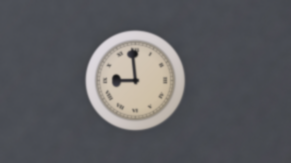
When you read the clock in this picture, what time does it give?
8:59
